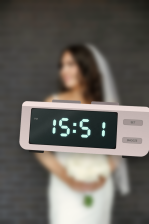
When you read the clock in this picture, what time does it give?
15:51
